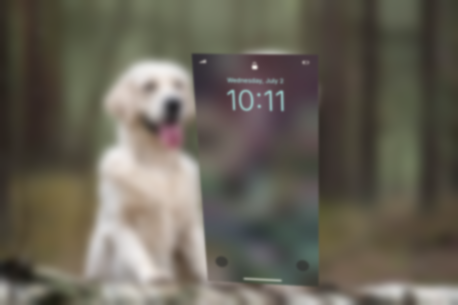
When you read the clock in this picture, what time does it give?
10:11
